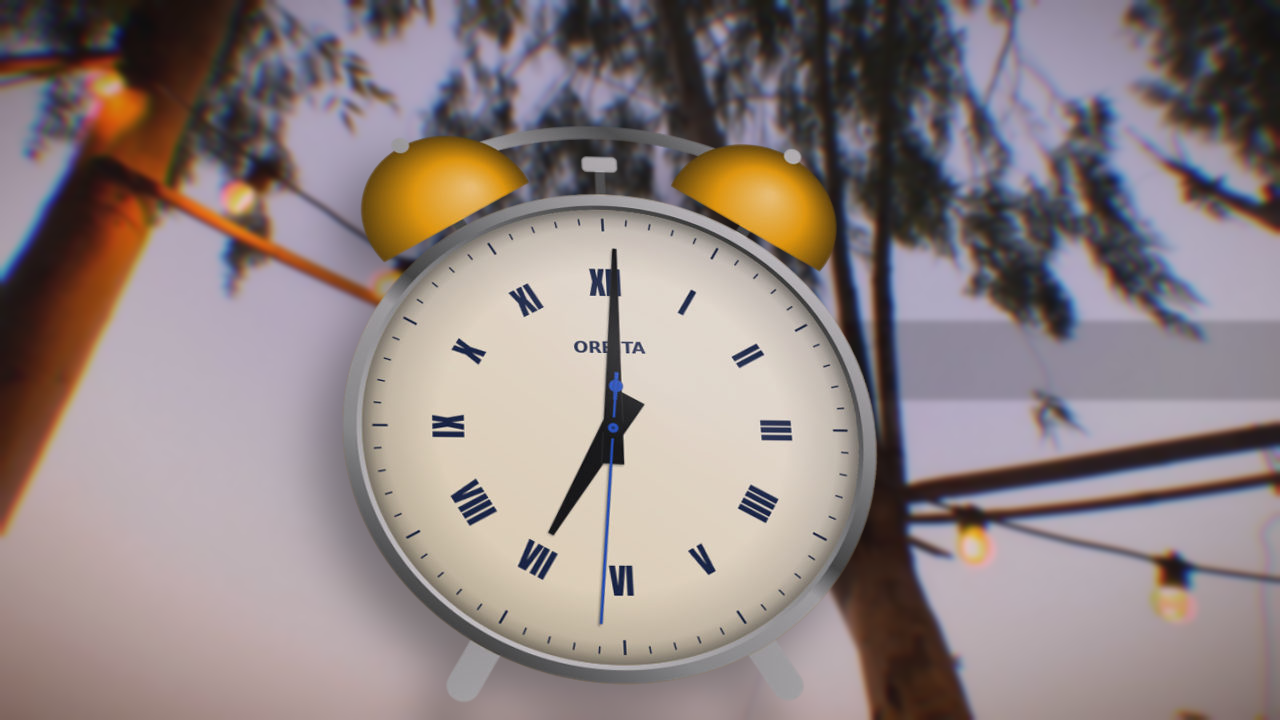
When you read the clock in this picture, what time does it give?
7:00:31
